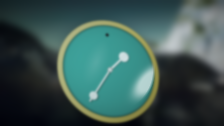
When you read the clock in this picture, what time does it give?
1:36
